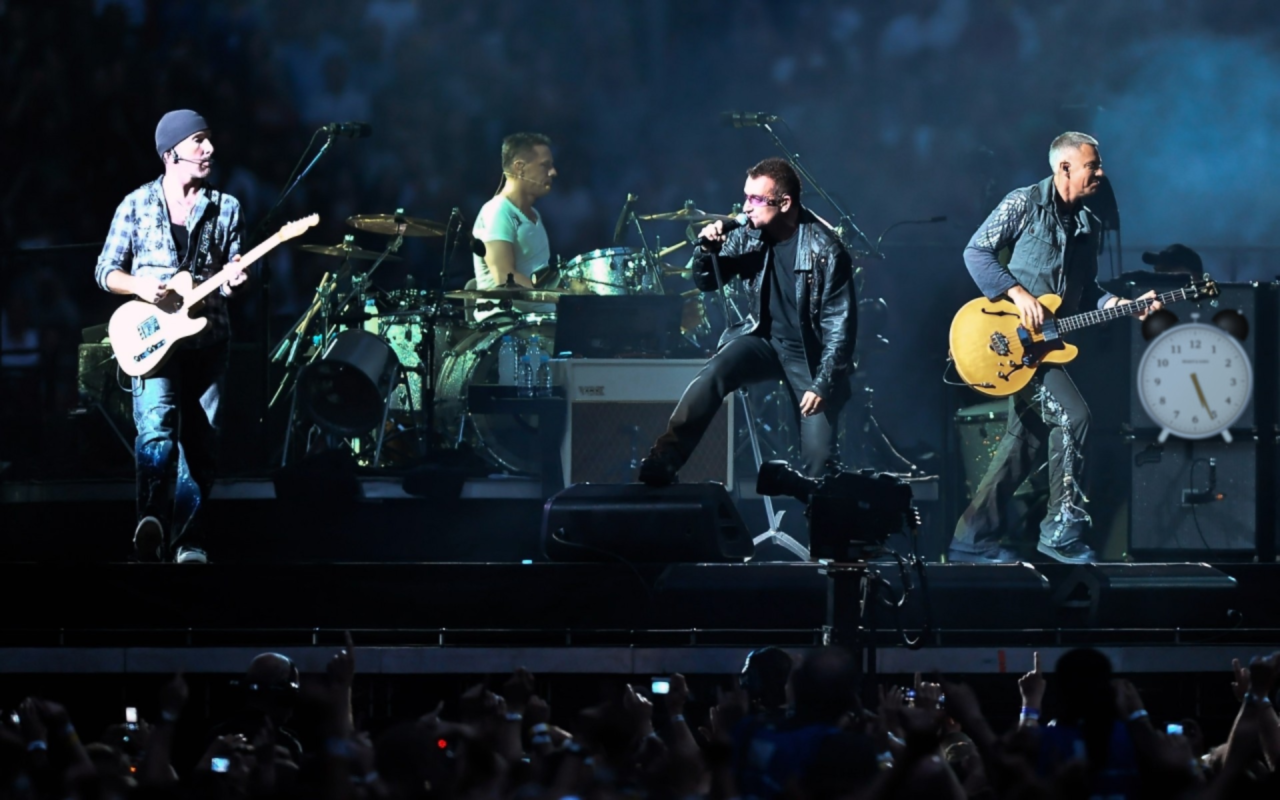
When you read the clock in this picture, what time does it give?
5:26
